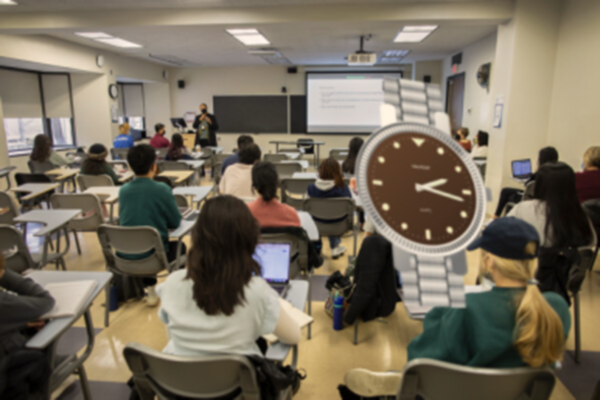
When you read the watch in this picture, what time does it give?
2:17
